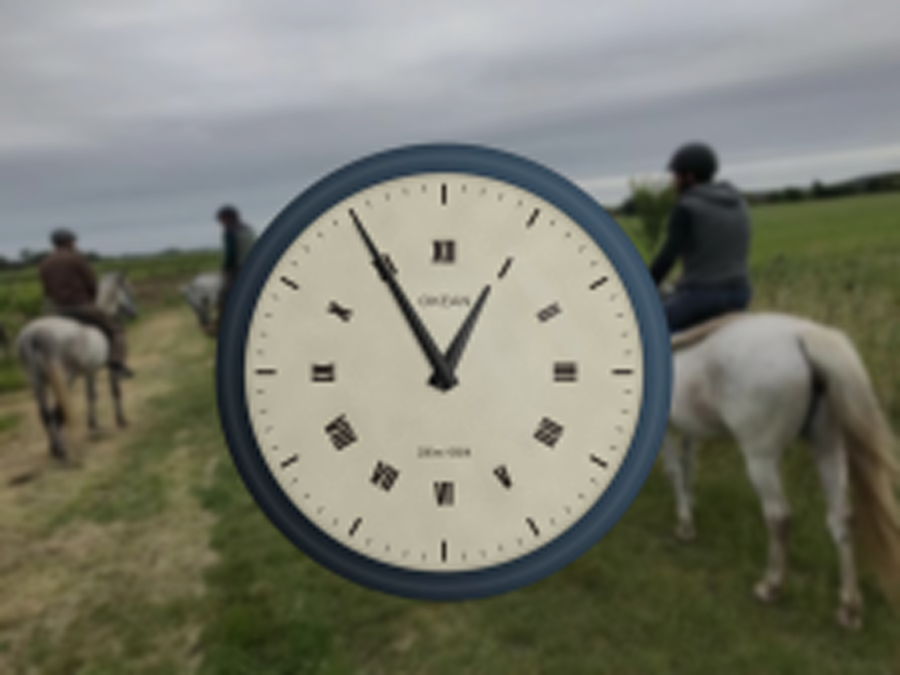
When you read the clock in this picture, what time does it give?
12:55
